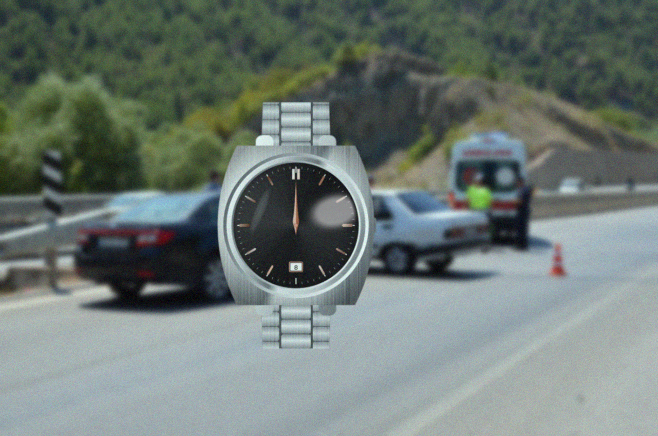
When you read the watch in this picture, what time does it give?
12:00
